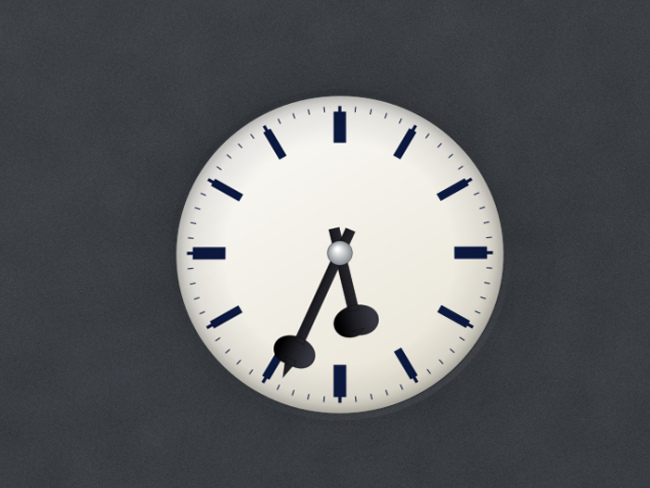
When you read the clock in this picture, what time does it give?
5:34
